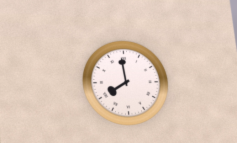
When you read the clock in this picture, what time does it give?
7:59
